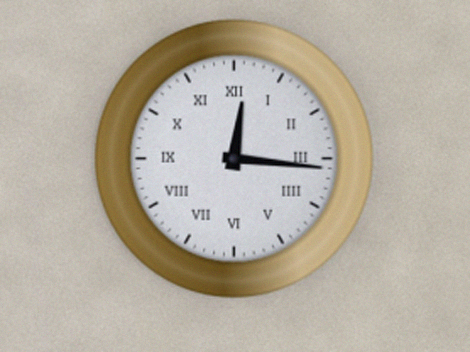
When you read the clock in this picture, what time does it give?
12:16
